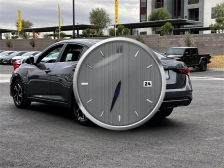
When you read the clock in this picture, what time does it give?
6:33
